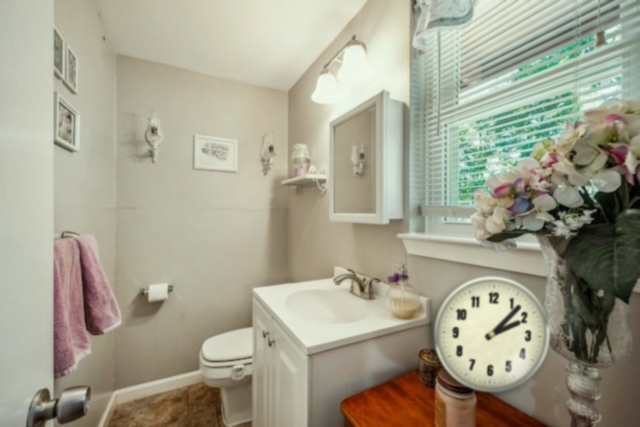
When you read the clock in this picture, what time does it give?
2:07
